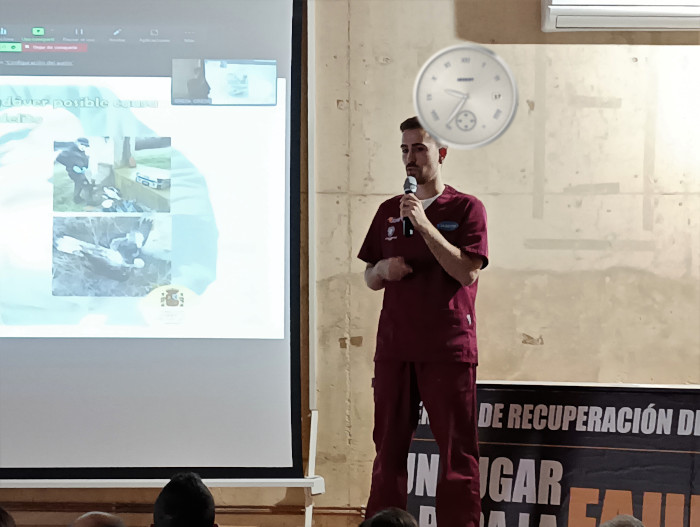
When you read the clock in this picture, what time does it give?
9:36
